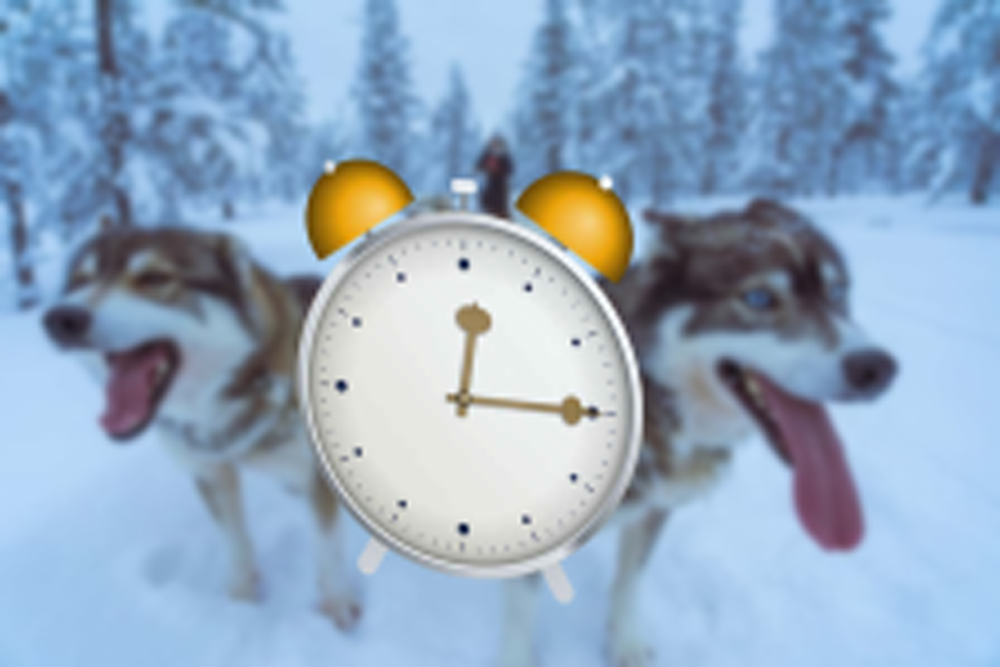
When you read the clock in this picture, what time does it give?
12:15
